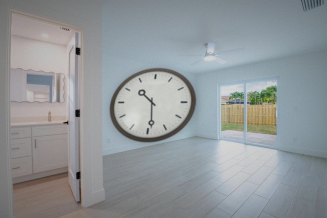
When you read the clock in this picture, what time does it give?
10:29
